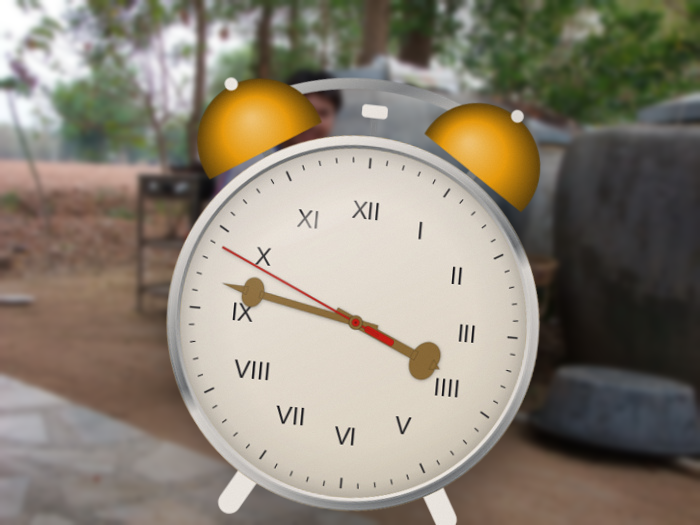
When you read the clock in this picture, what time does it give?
3:46:49
